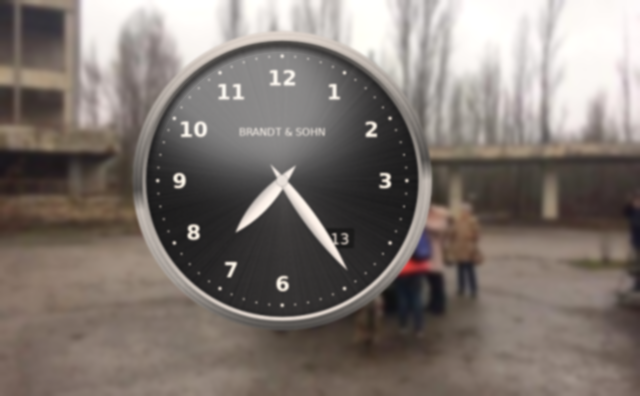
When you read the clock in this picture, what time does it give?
7:24
